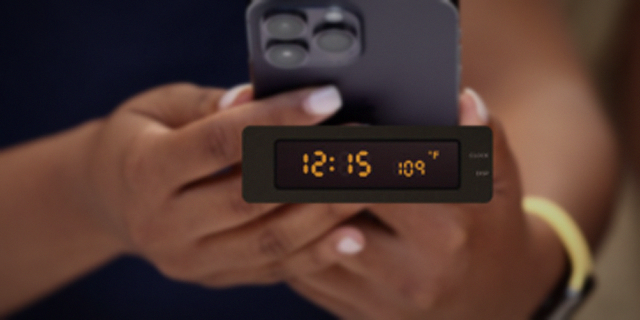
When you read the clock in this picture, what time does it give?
12:15
